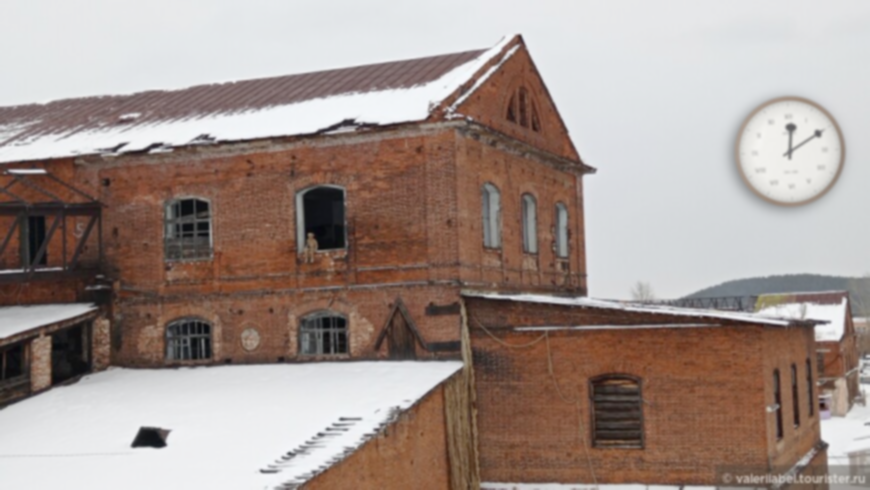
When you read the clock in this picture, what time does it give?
12:10
